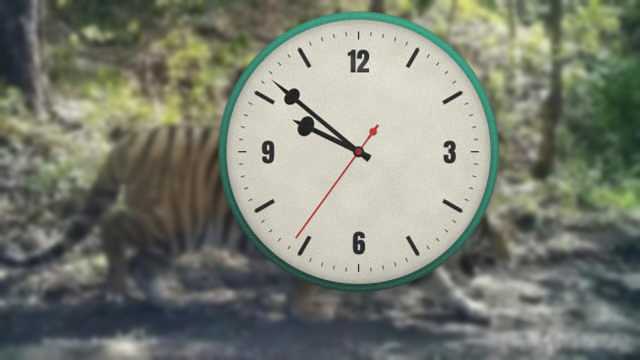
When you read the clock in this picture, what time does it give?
9:51:36
